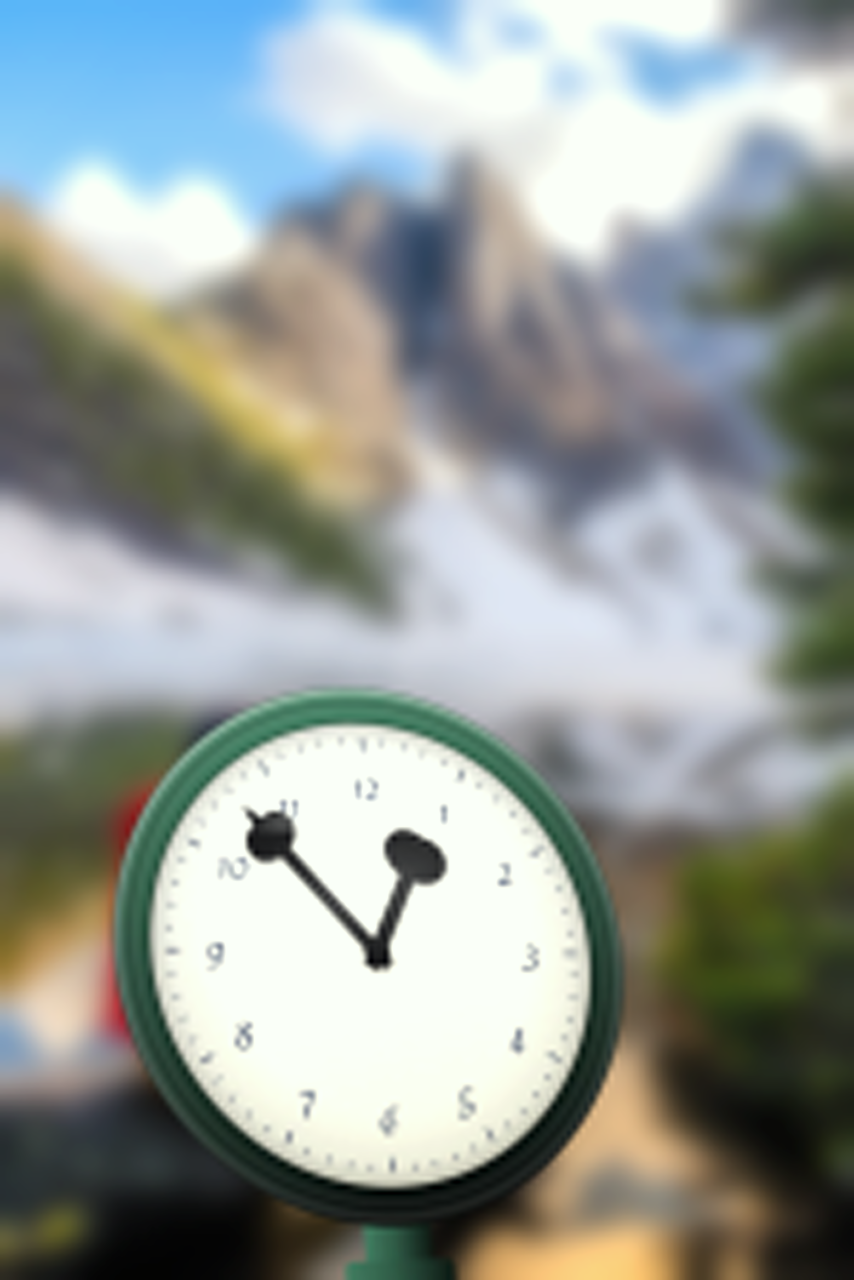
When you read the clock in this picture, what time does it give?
12:53
